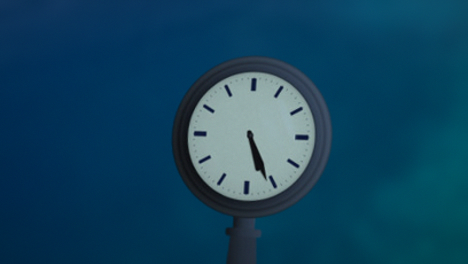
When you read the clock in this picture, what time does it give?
5:26
